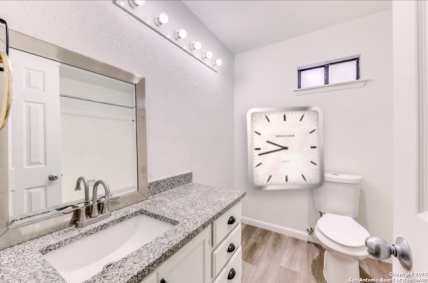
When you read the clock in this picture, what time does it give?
9:43
